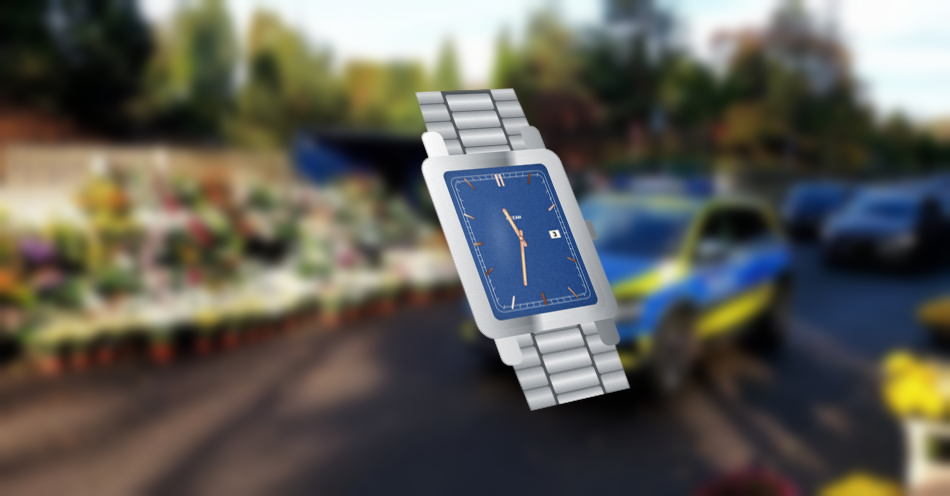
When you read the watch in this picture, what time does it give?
11:33
